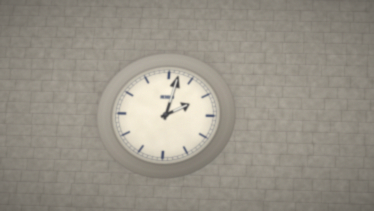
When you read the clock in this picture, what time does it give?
2:02
